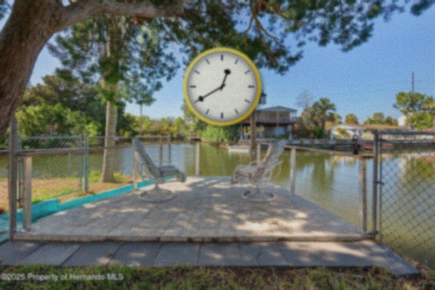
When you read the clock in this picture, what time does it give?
12:40
